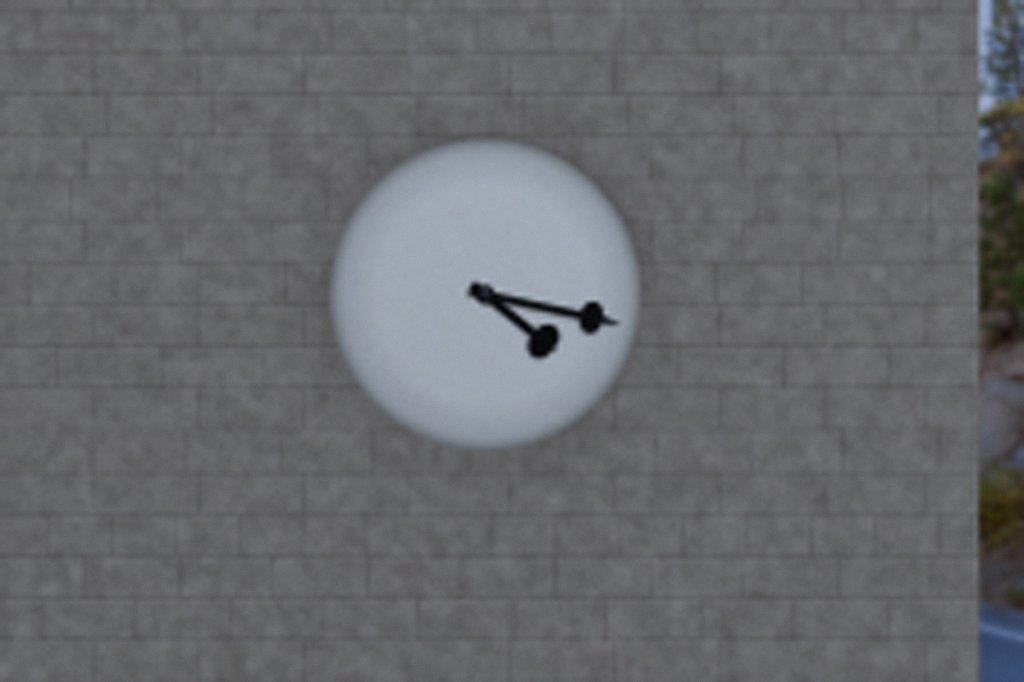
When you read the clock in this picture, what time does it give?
4:17
